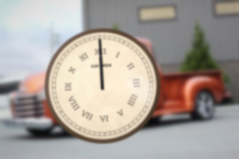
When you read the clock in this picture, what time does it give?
12:00
